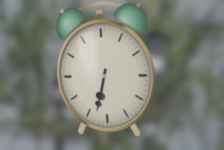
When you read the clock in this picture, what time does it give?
6:33
